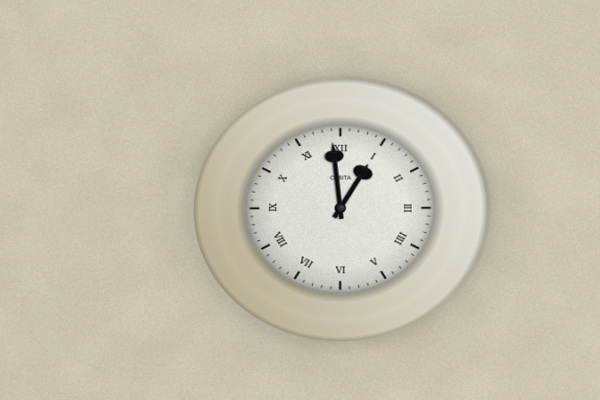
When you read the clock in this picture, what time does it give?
12:59
